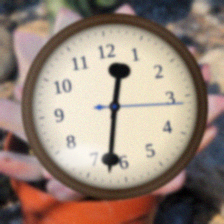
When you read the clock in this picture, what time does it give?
12:32:16
